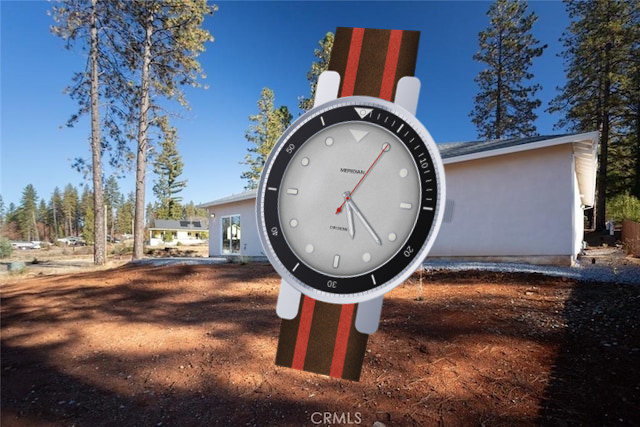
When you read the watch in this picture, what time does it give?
5:22:05
